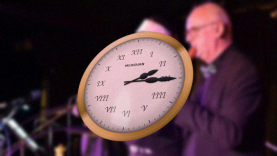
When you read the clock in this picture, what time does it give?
2:15
